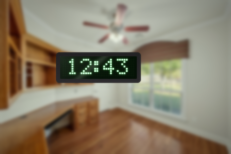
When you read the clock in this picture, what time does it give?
12:43
